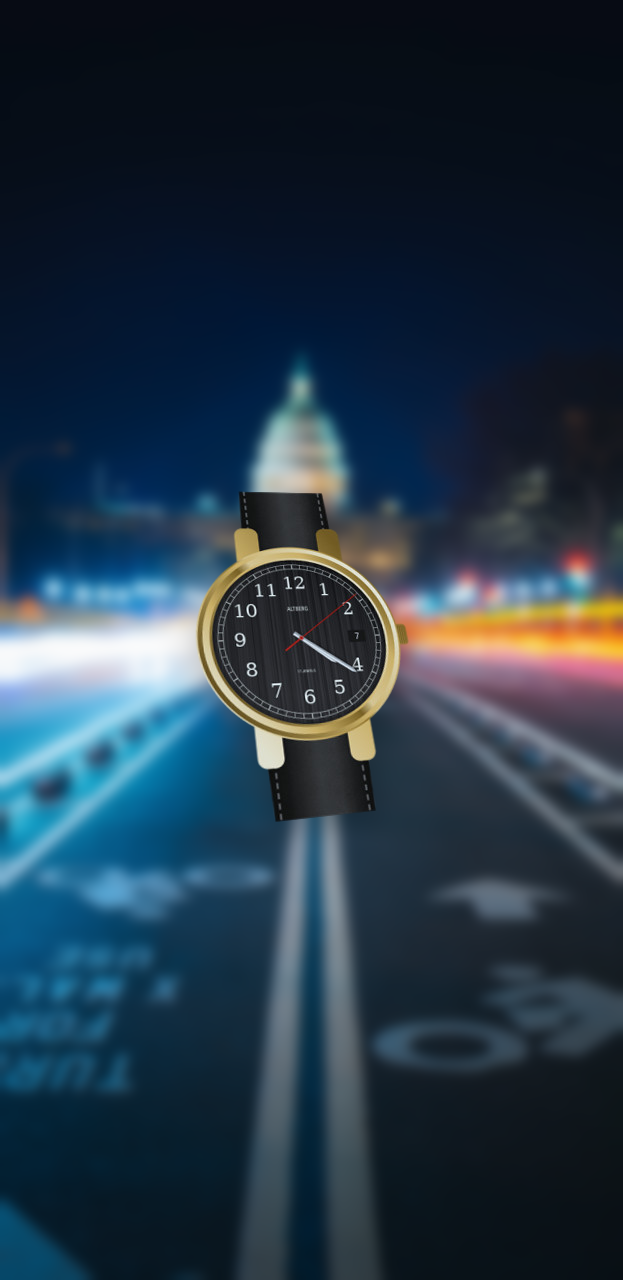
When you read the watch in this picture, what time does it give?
4:21:09
